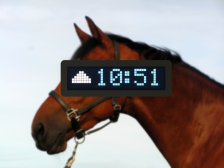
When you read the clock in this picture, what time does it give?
10:51
